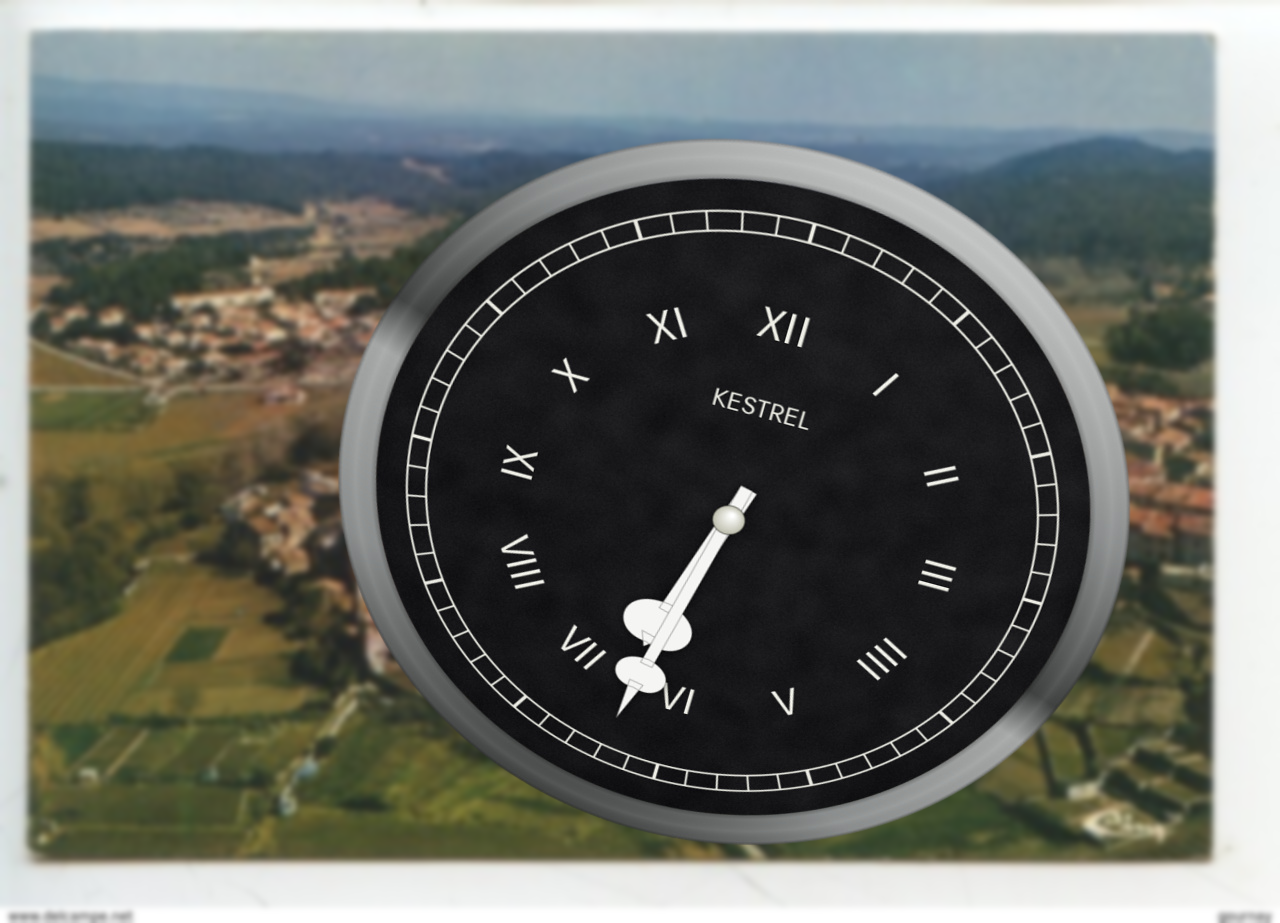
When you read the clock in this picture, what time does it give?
6:32
